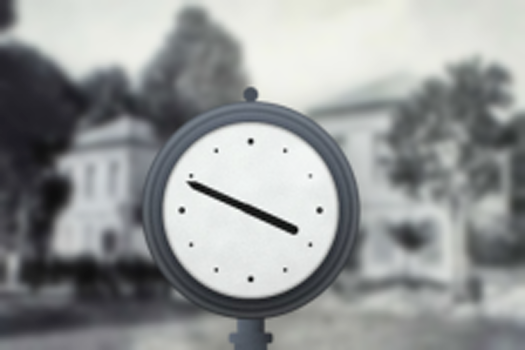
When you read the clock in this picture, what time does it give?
3:49
